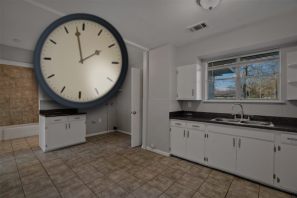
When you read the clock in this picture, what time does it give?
1:58
